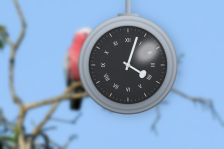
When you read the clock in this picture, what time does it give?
4:03
